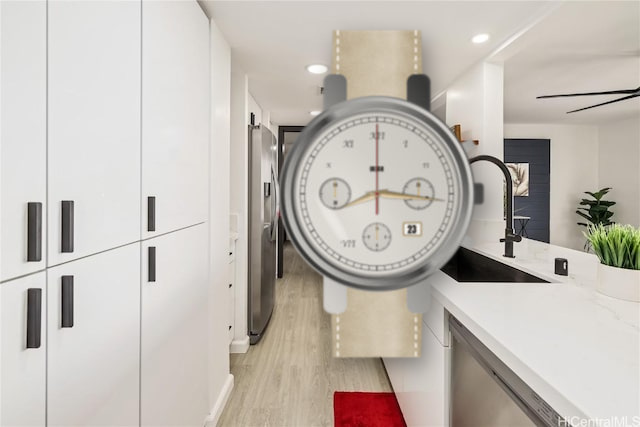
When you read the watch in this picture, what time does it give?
8:16
